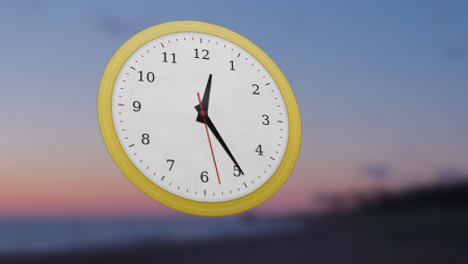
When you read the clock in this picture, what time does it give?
12:24:28
